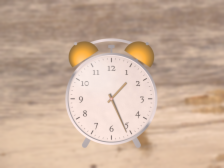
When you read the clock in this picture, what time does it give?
1:26
